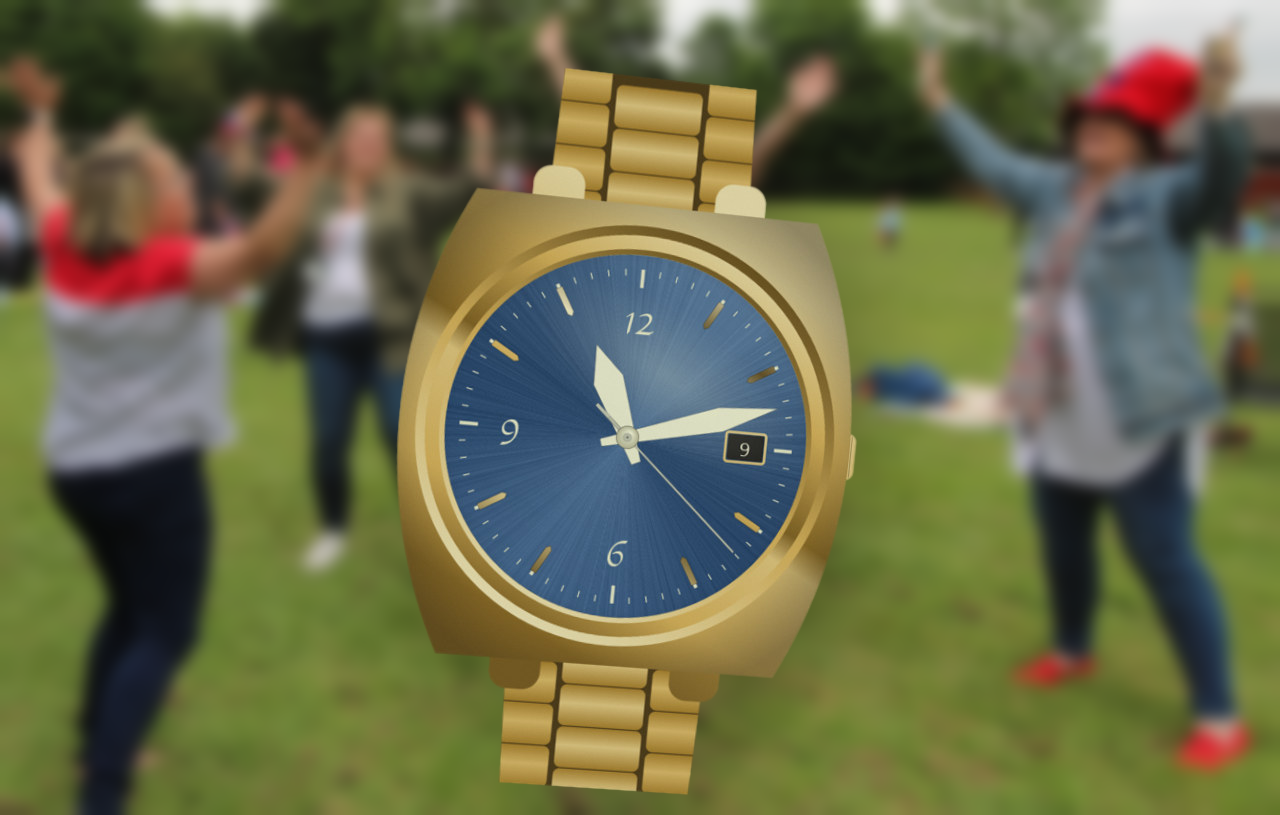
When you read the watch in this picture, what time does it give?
11:12:22
